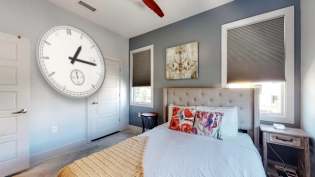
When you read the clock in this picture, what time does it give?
1:17
